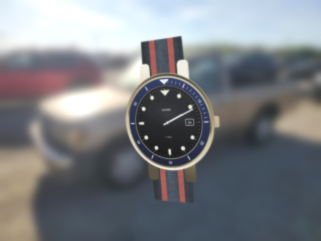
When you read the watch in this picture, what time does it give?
2:11
